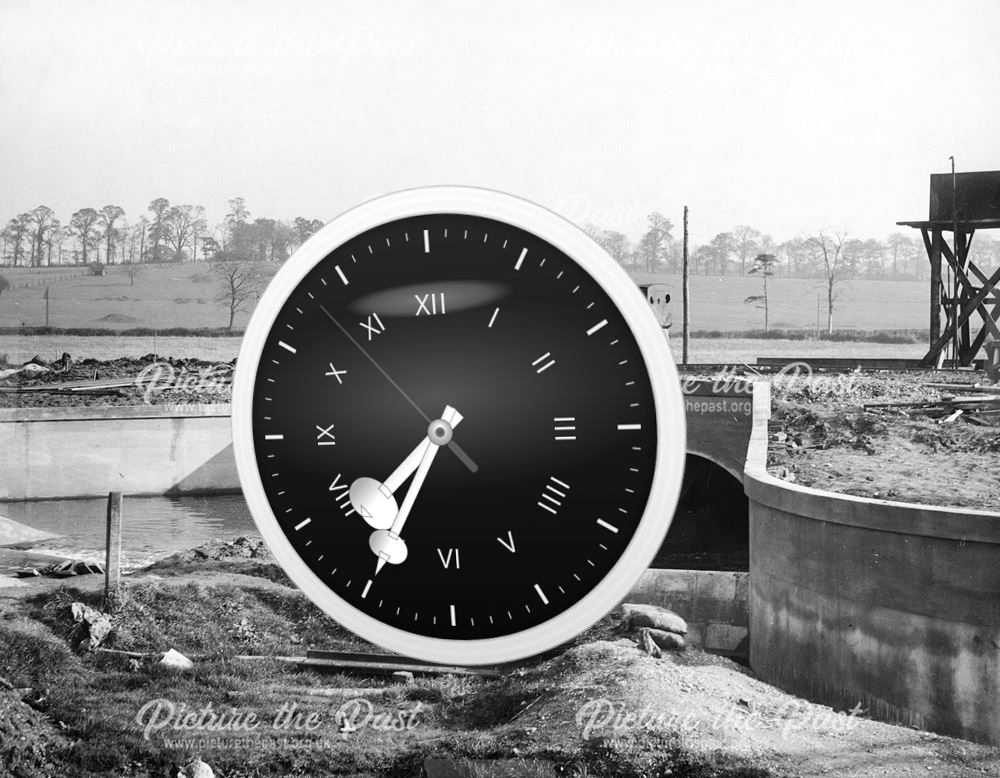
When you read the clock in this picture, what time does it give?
7:34:53
